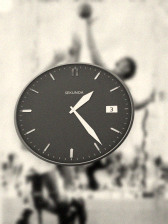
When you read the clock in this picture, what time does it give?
1:24
